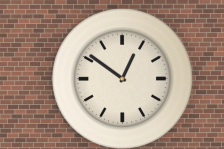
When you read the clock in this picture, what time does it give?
12:51
